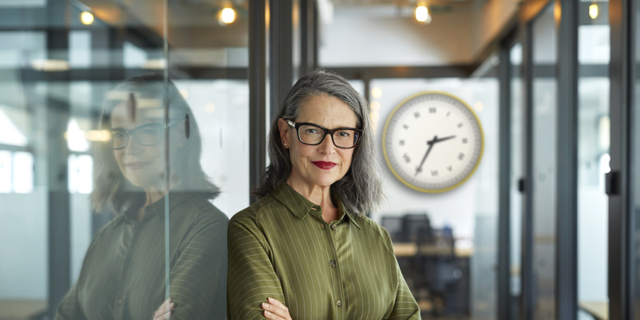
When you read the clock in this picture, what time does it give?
2:35
